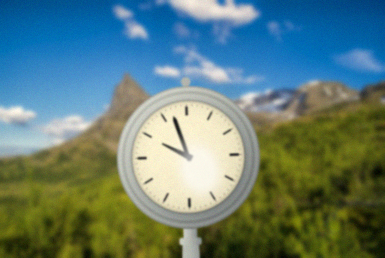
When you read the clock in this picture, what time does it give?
9:57
